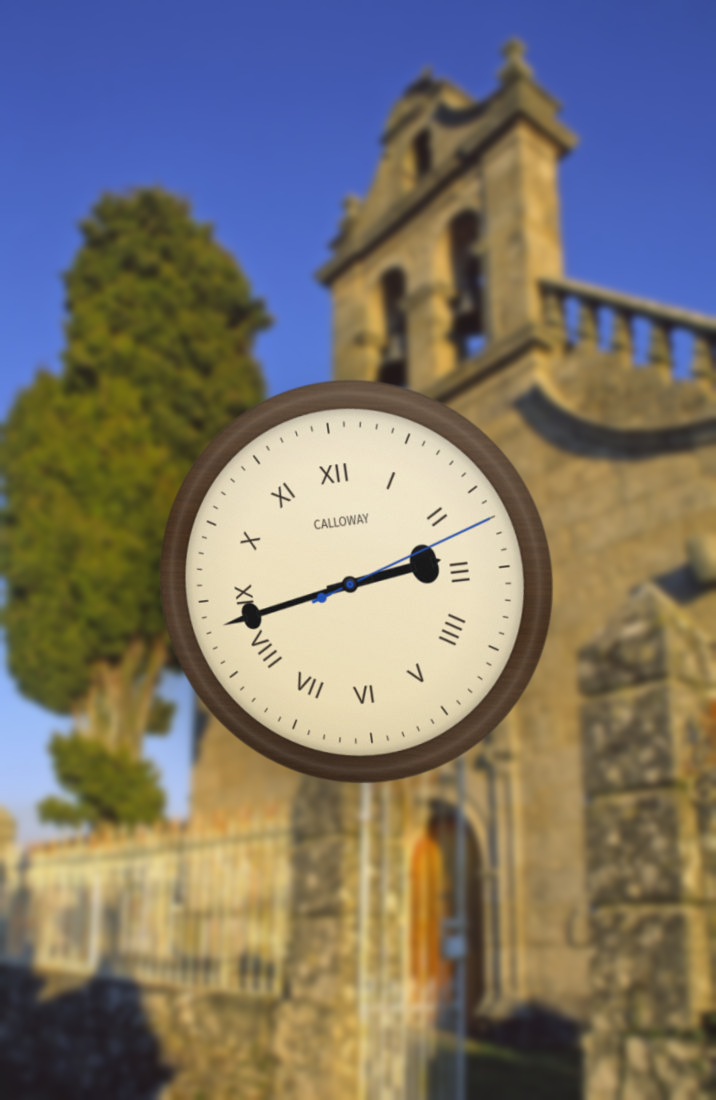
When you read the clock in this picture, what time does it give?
2:43:12
